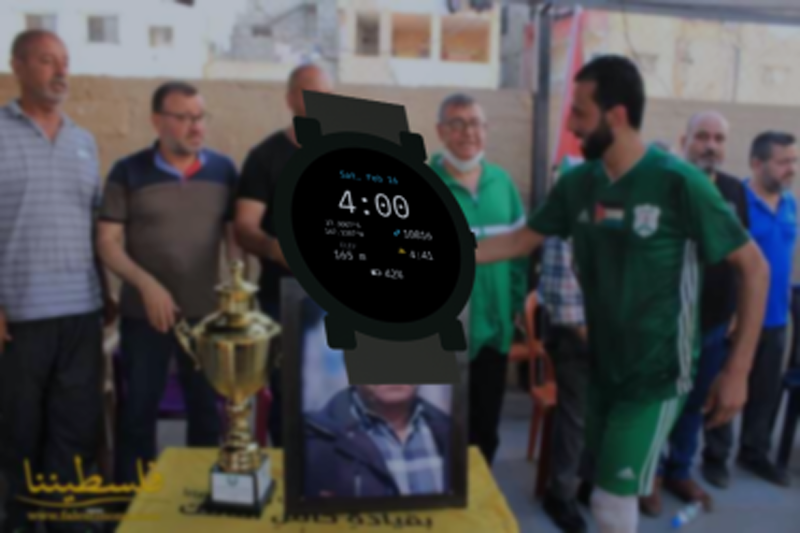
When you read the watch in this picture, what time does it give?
4:00
